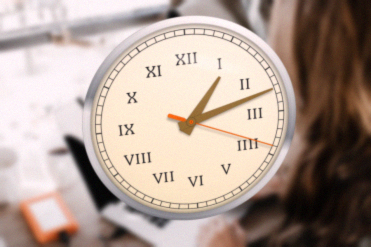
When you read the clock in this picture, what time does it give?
1:12:19
